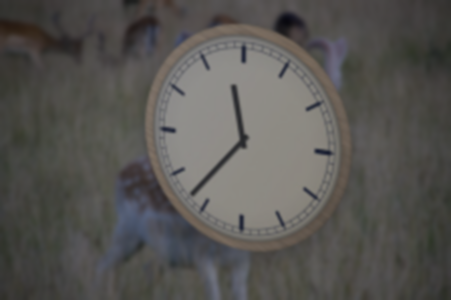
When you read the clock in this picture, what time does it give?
11:37
